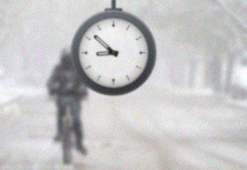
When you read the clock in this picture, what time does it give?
8:52
